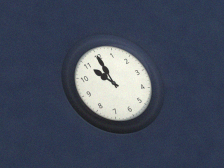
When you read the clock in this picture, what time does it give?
11:00
